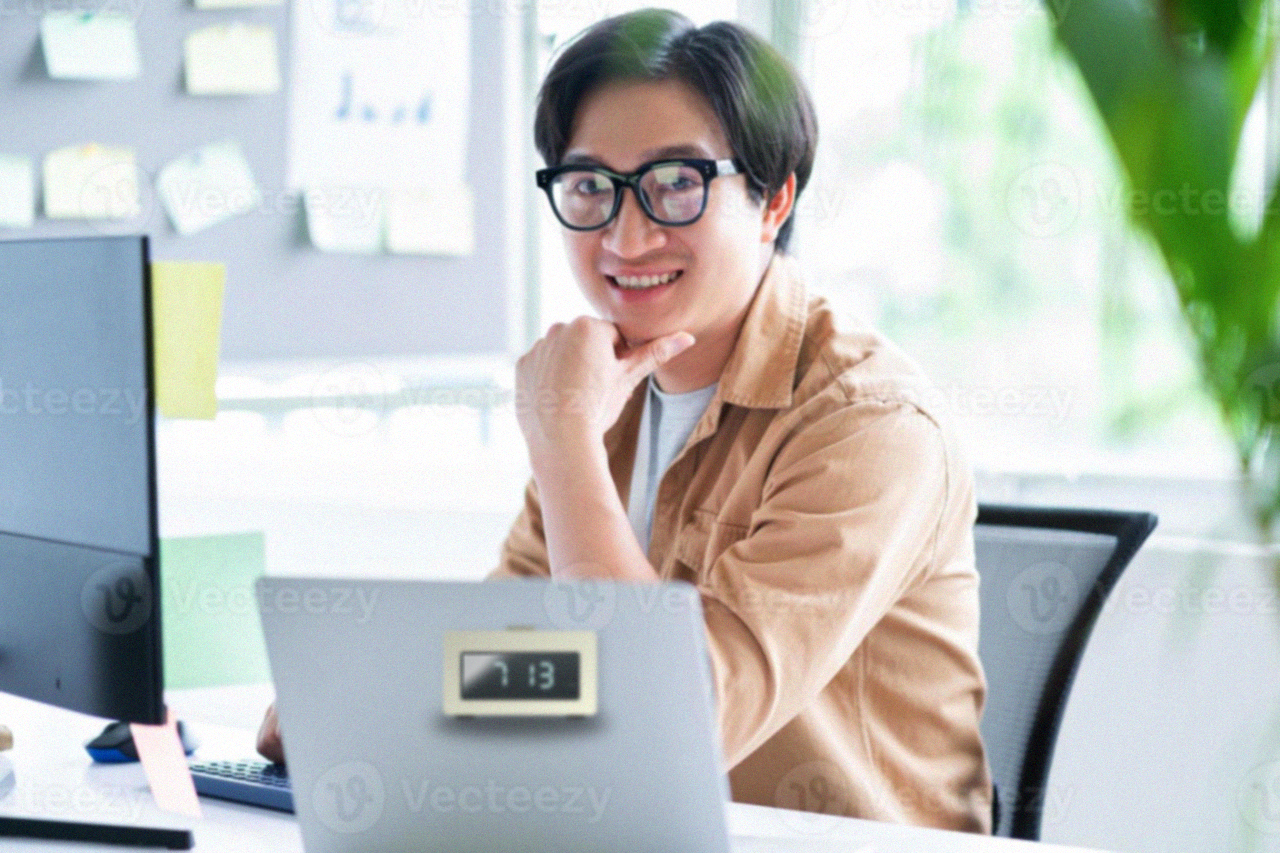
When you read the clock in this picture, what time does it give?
7:13
